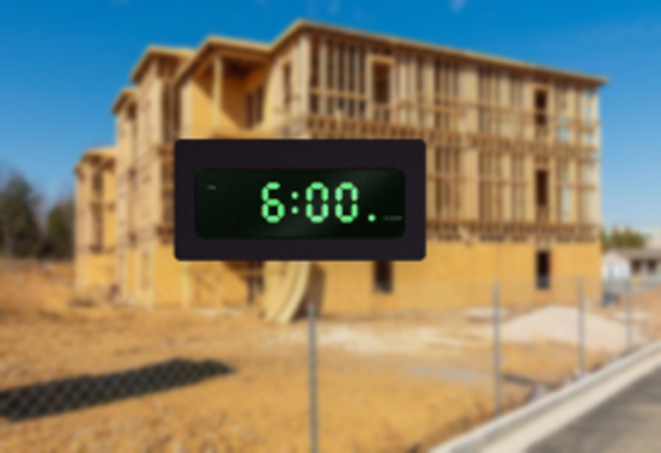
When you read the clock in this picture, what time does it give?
6:00
